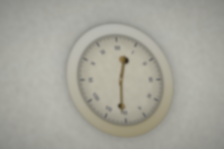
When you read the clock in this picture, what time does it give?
12:31
